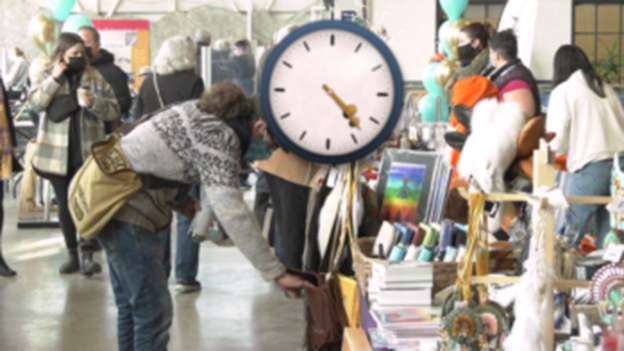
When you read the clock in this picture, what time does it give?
4:23
